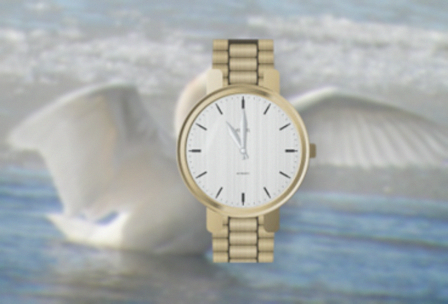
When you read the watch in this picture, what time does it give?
11:00
